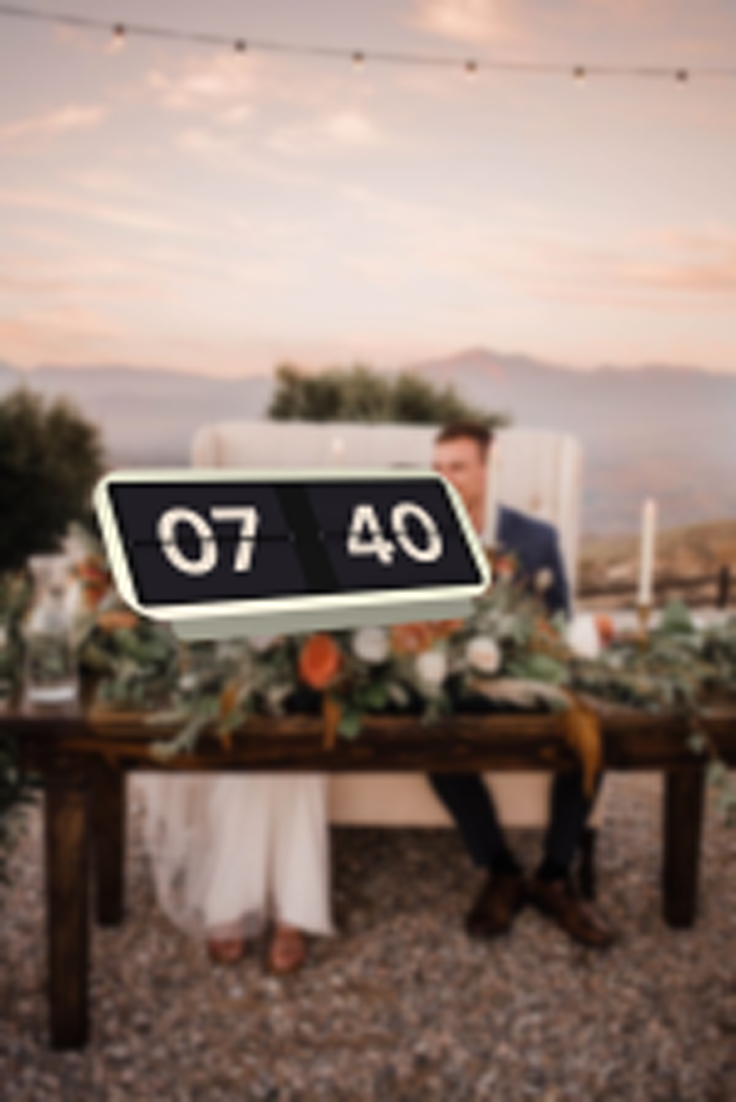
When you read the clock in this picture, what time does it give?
7:40
